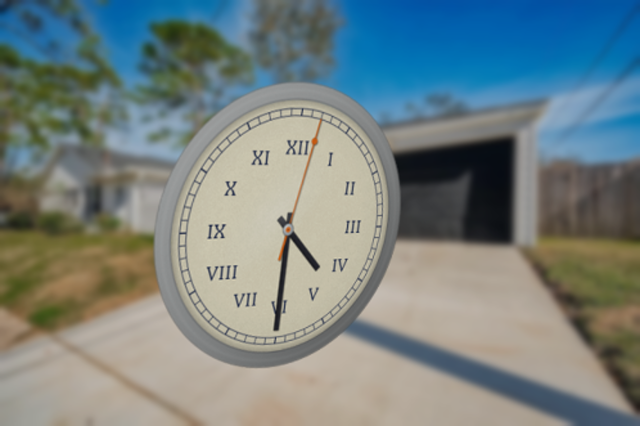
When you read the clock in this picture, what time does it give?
4:30:02
